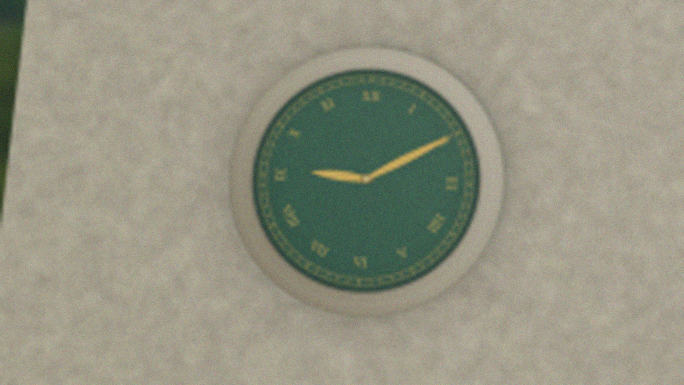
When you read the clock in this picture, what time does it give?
9:10
